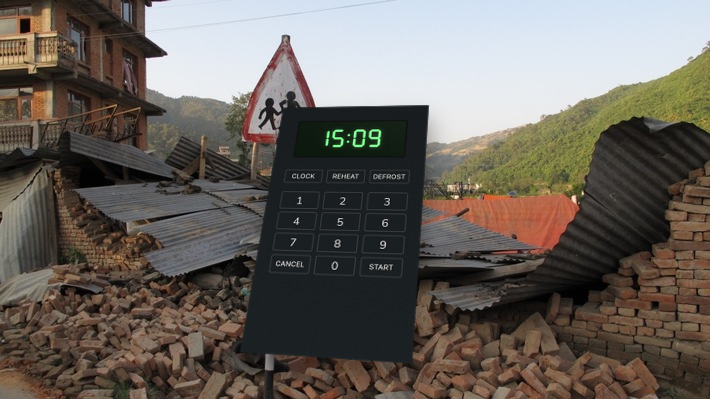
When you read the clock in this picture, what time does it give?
15:09
